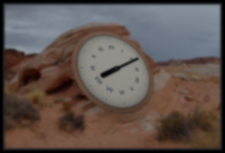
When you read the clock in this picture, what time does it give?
8:11
